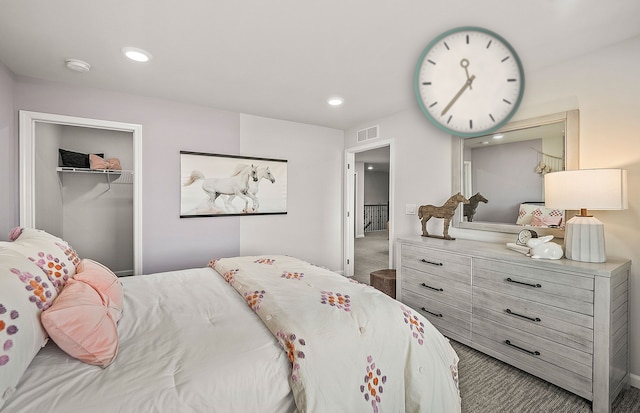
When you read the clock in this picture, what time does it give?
11:37
